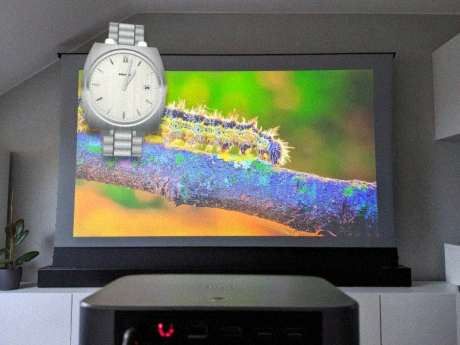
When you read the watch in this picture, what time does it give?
1:02
